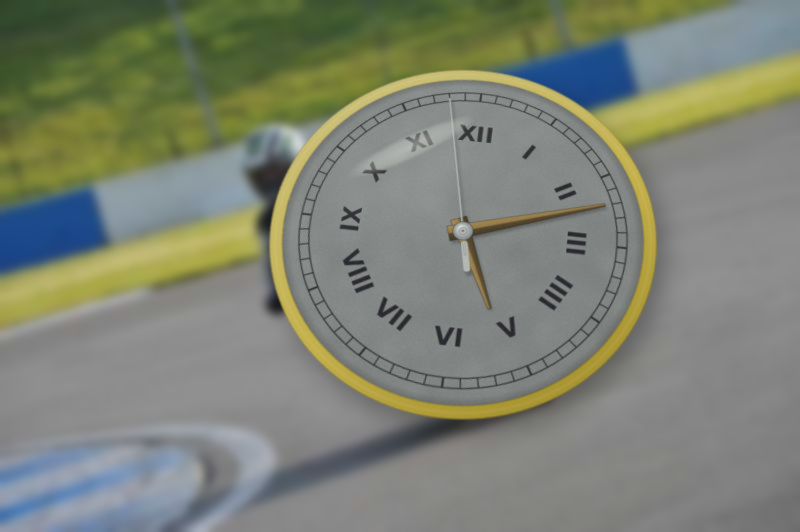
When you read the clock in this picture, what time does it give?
5:11:58
